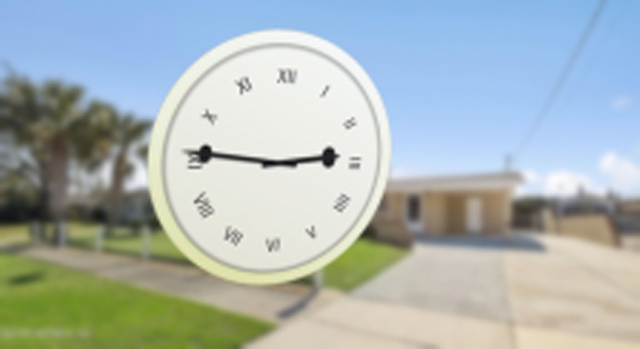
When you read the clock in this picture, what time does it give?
2:46
